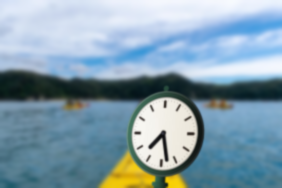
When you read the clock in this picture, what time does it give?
7:28
